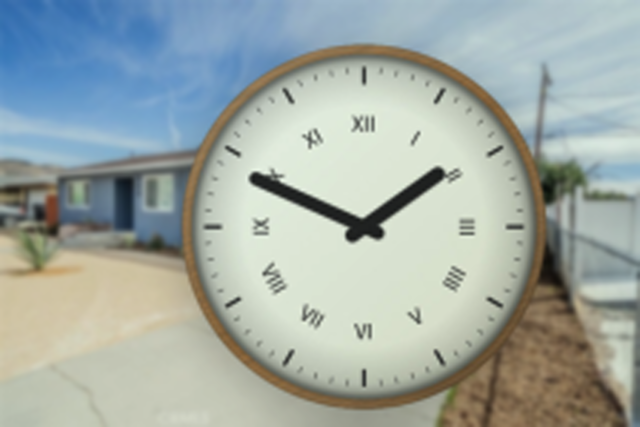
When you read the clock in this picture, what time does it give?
1:49
